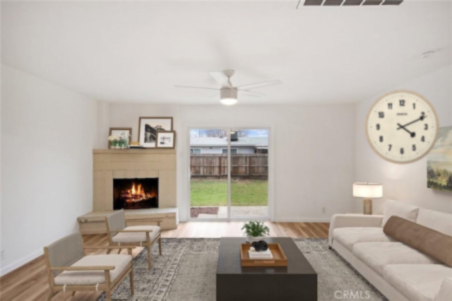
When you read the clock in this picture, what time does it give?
4:11
